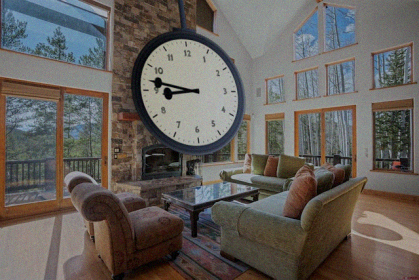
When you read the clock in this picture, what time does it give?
8:47
